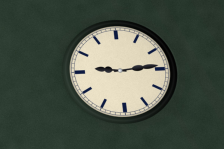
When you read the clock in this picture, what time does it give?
9:14
